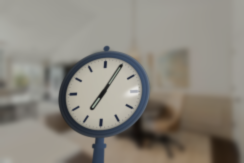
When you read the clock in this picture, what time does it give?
7:05
